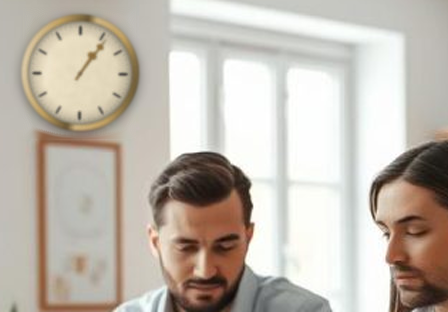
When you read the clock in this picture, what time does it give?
1:06
